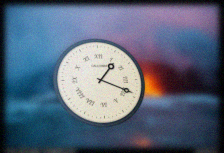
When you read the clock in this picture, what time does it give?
1:19
